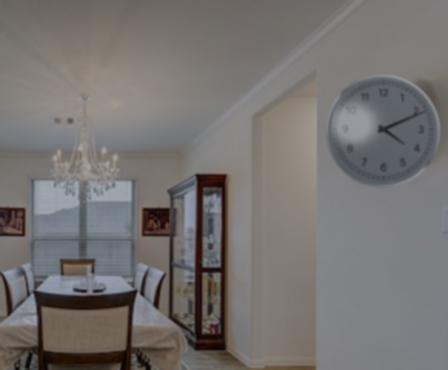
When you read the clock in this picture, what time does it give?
4:11
